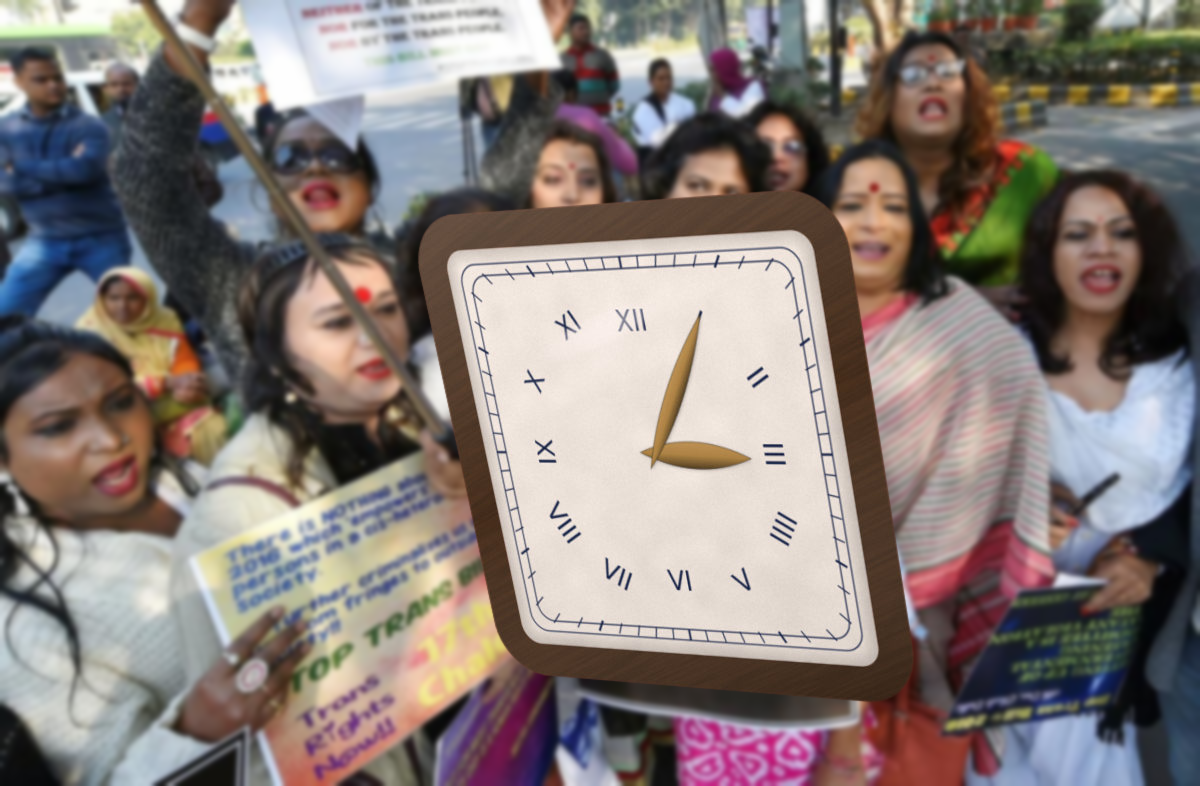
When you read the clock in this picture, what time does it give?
3:05
